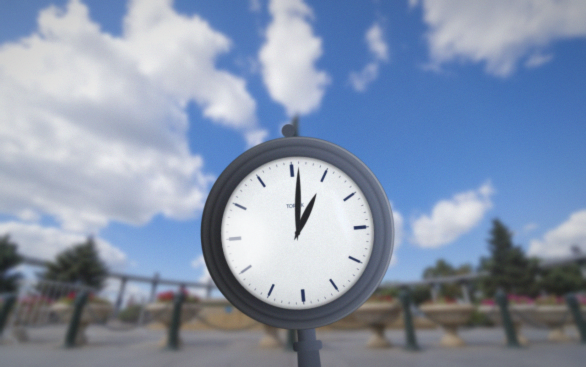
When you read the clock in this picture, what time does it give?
1:01
